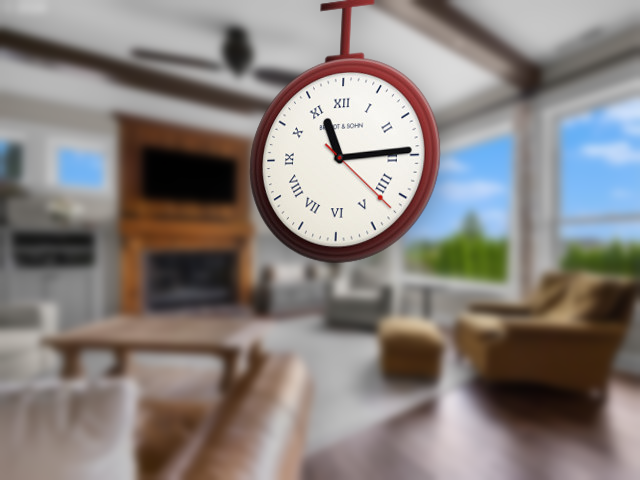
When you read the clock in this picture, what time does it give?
11:14:22
